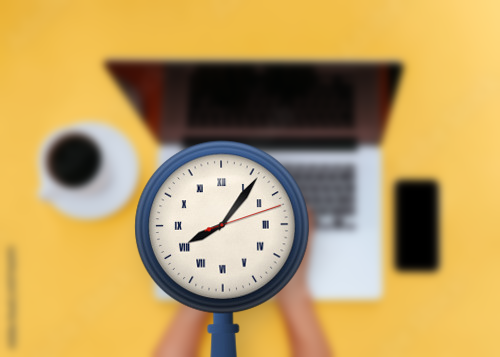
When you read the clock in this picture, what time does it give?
8:06:12
